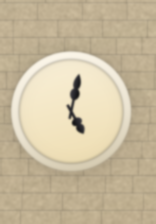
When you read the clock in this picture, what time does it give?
5:02
